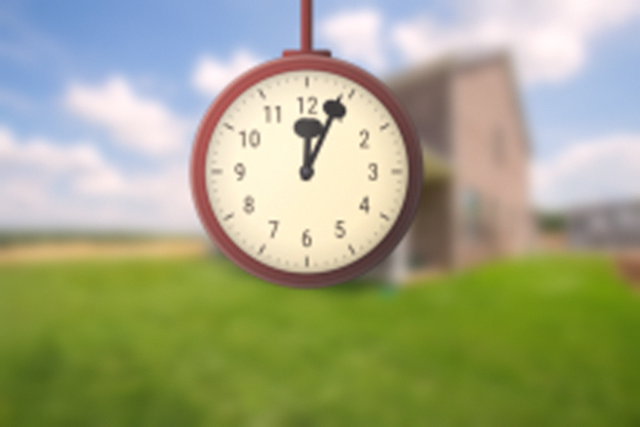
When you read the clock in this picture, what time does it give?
12:04
